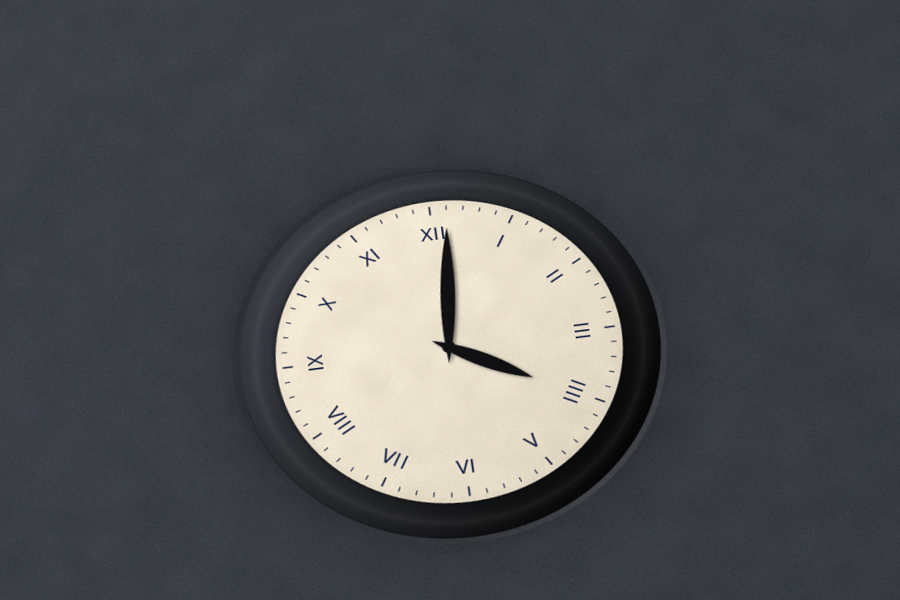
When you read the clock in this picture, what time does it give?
4:01
